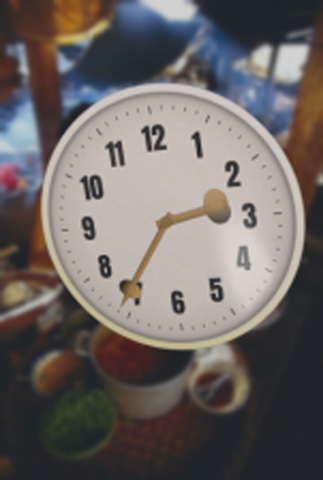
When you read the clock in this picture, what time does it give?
2:36
